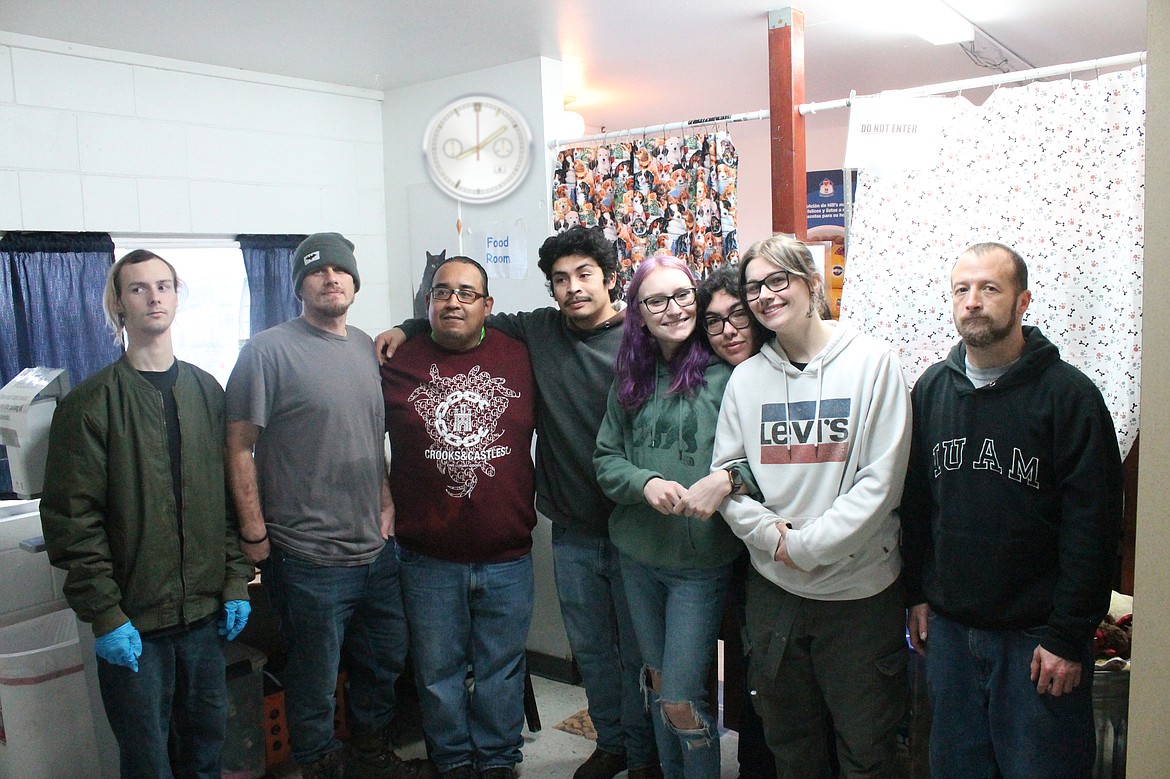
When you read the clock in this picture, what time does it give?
8:09
